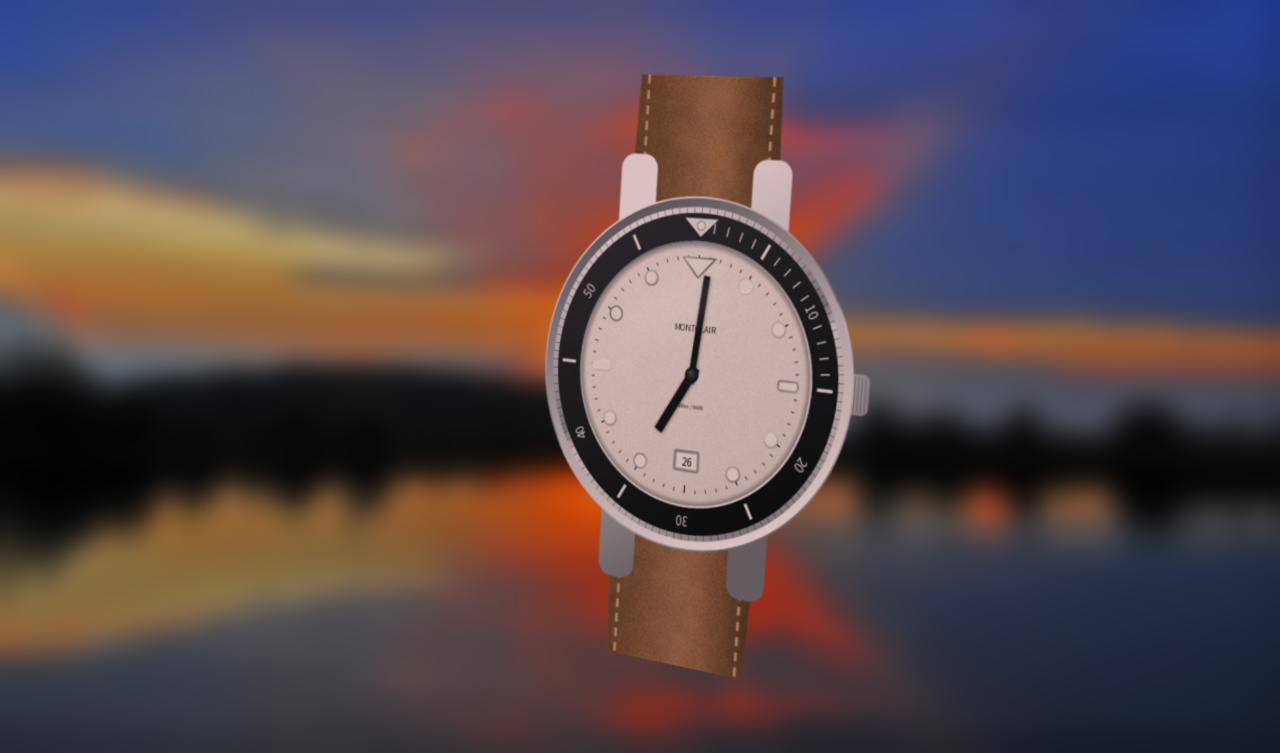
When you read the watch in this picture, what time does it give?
7:01
